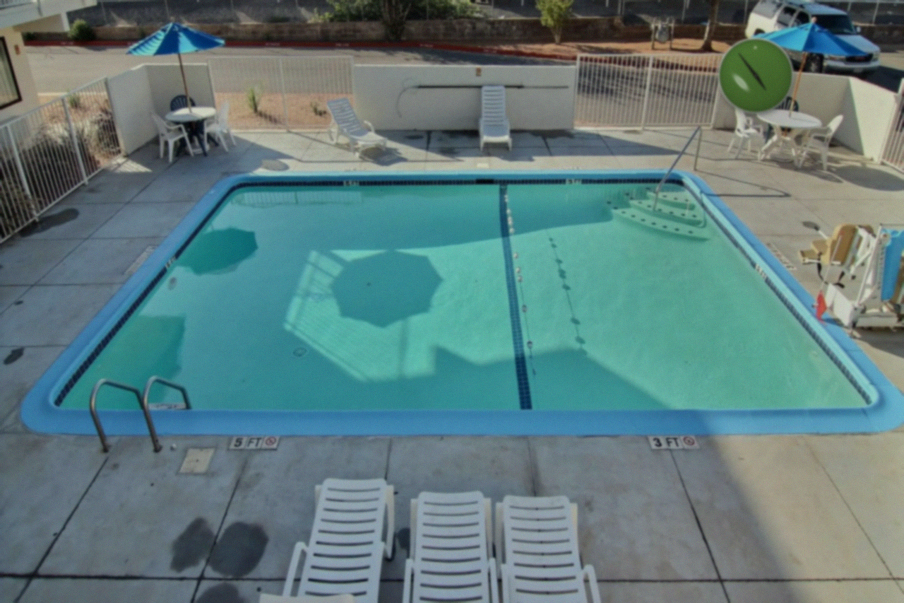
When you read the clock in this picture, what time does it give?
4:54
